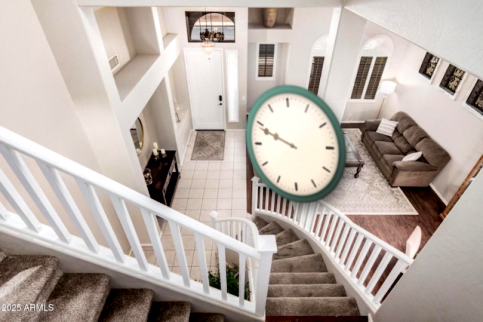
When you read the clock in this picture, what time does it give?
9:49
